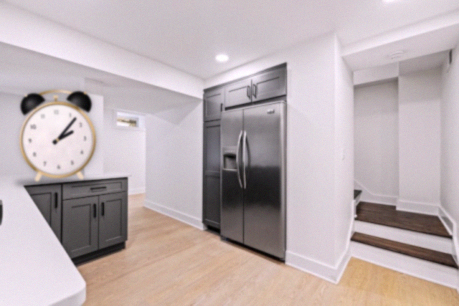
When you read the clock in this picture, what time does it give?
2:07
